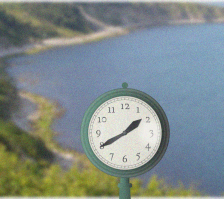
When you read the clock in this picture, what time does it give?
1:40
